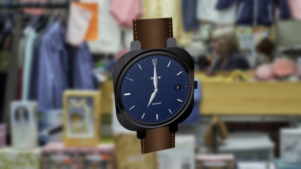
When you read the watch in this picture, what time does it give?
7:00
